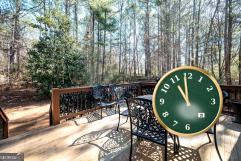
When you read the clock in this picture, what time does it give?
10:59
